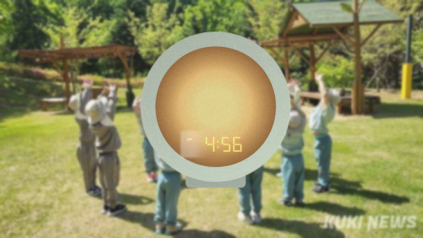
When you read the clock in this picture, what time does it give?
4:56
